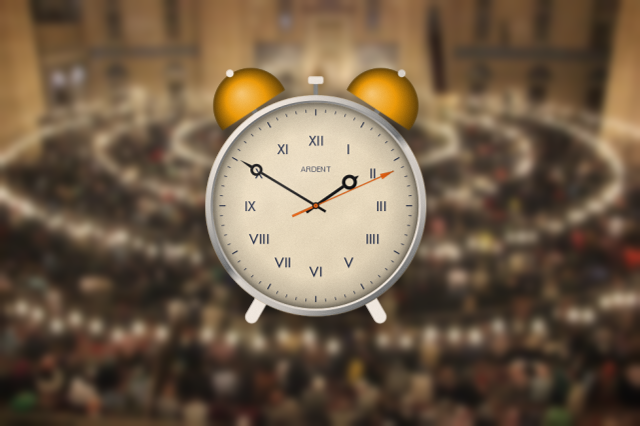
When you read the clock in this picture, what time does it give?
1:50:11
